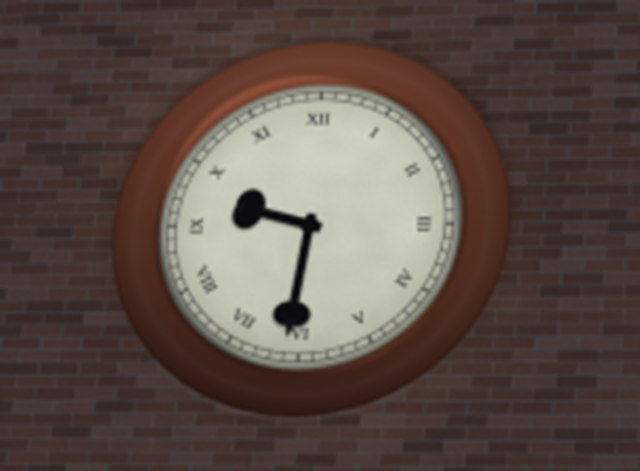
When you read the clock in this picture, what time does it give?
9:31
